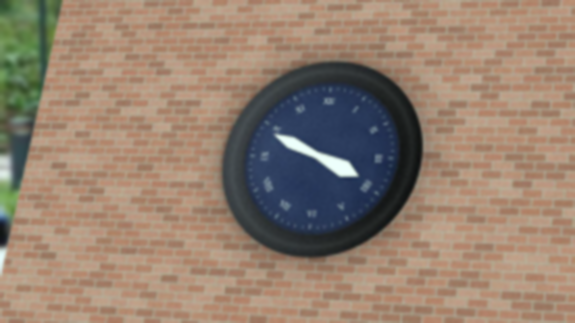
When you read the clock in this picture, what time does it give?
3:49
